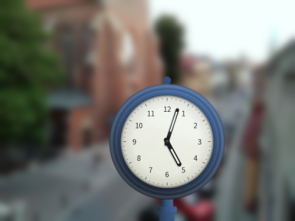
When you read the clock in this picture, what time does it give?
5:03
